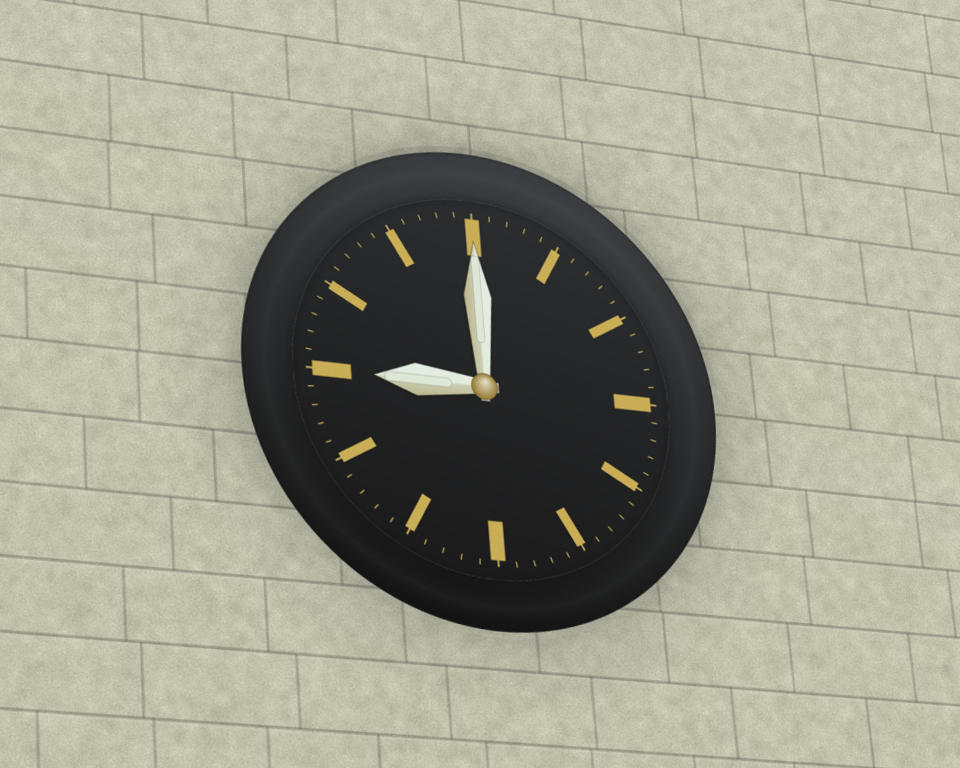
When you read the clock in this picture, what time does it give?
9:00
